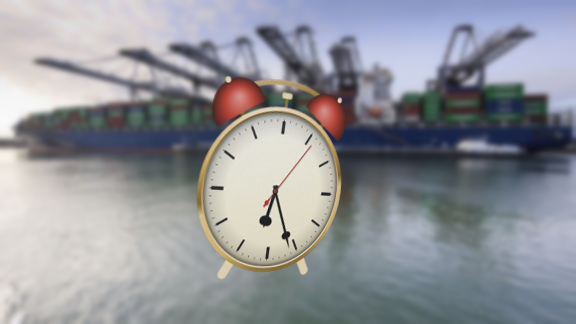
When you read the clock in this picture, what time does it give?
6:26:06
